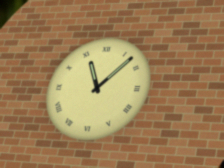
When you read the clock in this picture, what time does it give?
11:07
